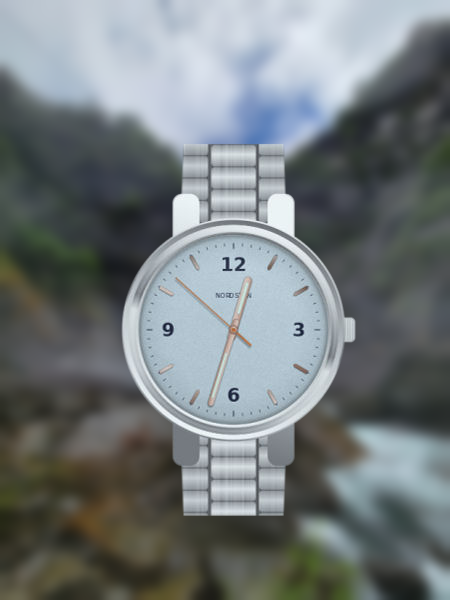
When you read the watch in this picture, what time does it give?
12:32:52
